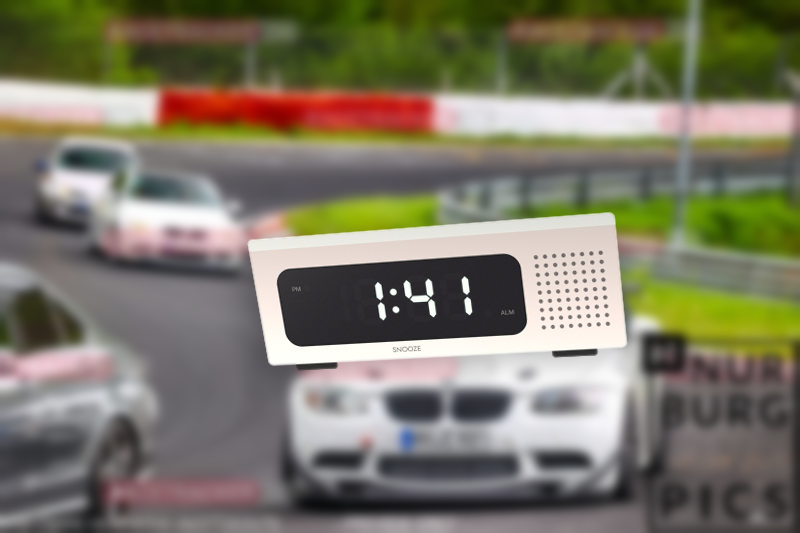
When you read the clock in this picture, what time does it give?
1:41
